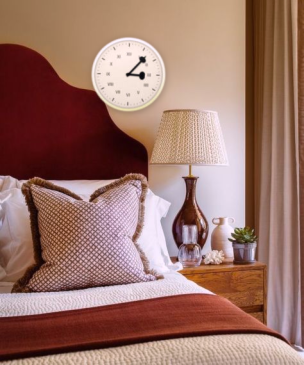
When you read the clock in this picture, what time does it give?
3:07
